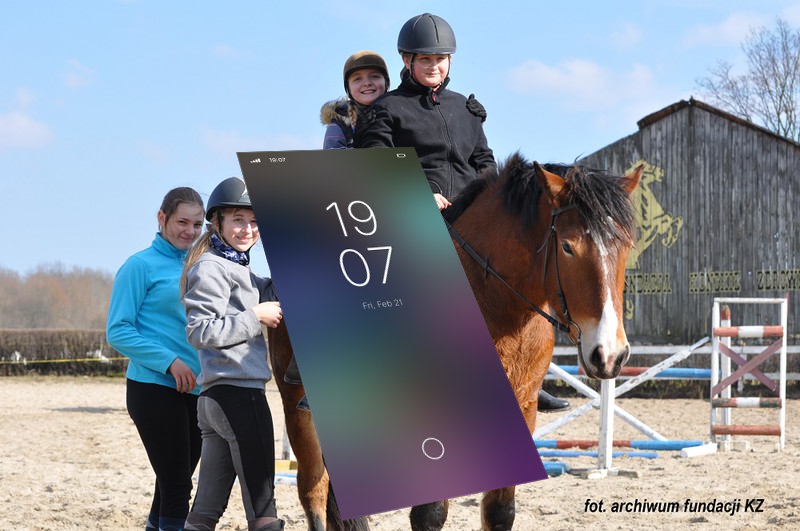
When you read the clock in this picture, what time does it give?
19:07
